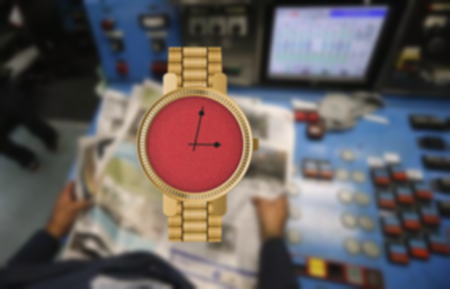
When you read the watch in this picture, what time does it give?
3:02
